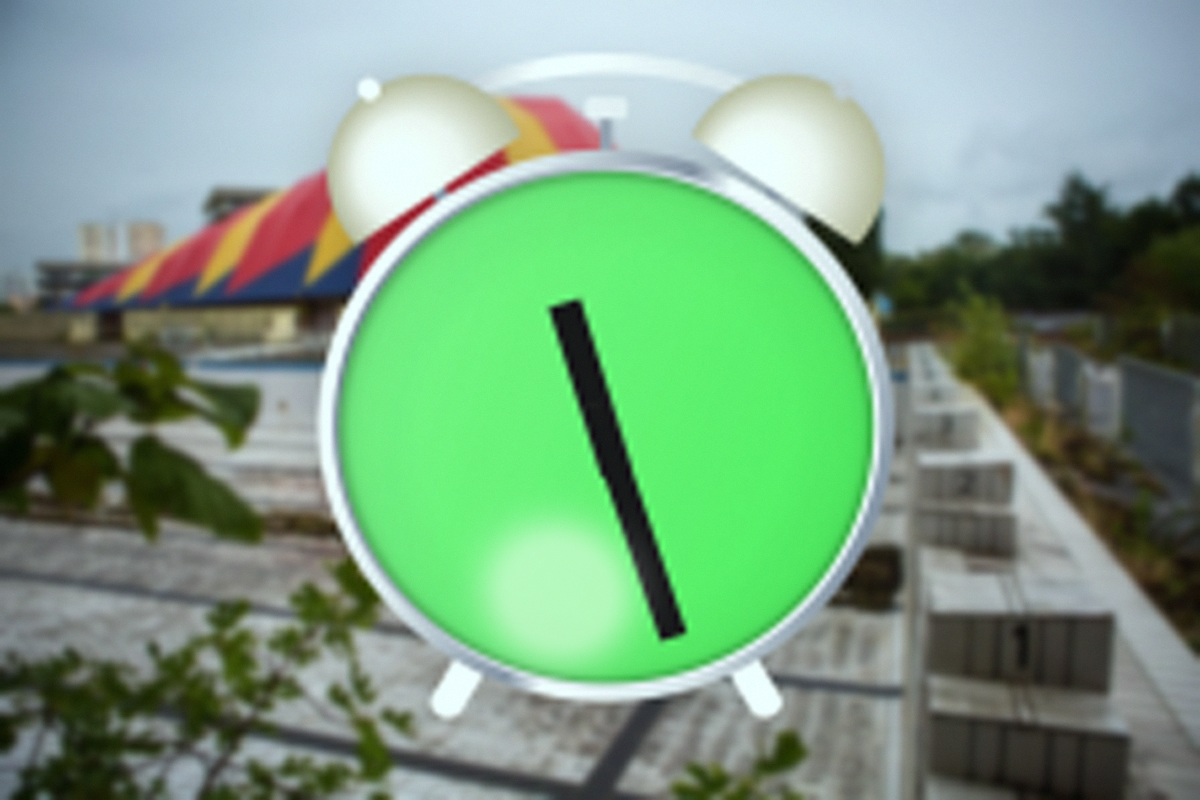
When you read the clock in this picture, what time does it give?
11:27
